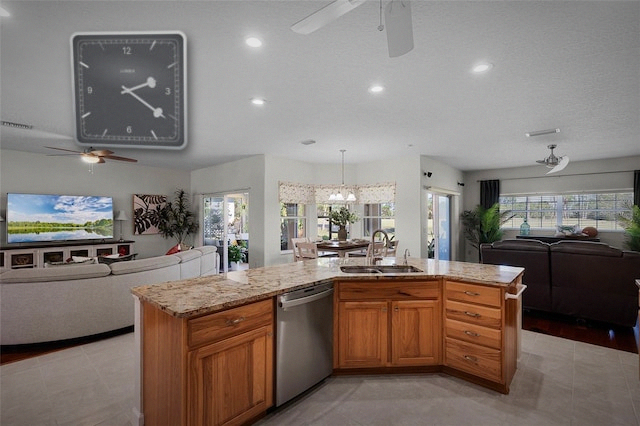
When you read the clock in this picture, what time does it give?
2:21
